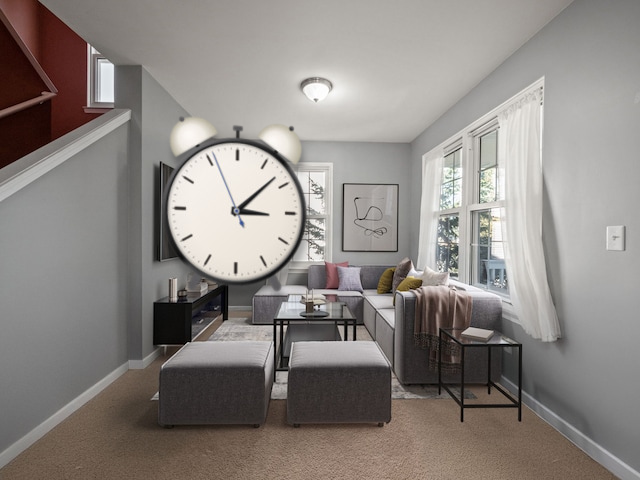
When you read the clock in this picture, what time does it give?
3:07:56
